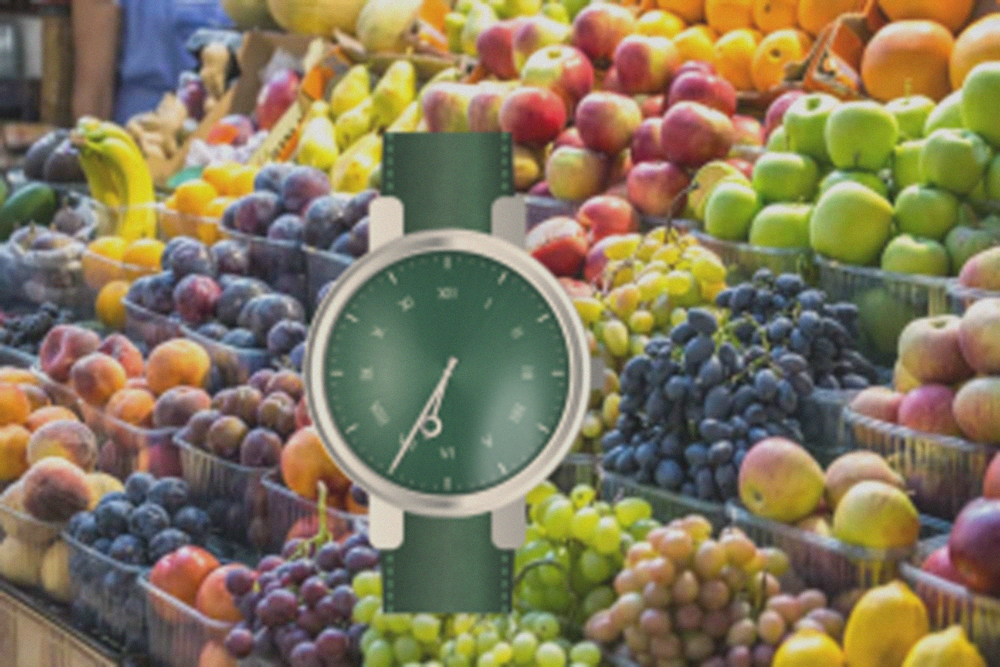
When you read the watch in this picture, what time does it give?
6:35
